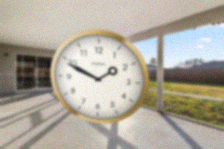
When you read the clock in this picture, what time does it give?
1:49
